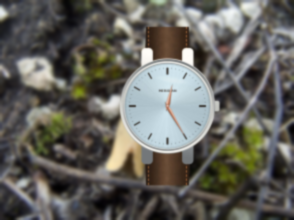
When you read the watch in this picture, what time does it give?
12:25
